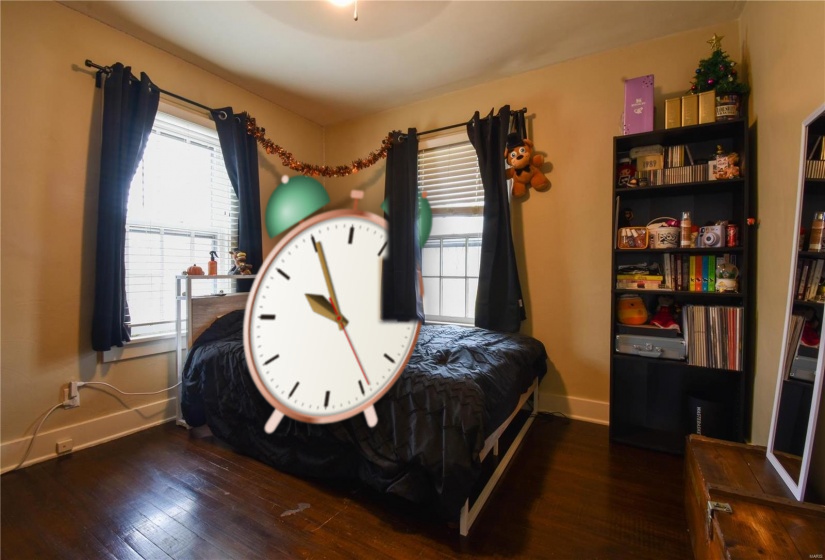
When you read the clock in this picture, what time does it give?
9:55:24
